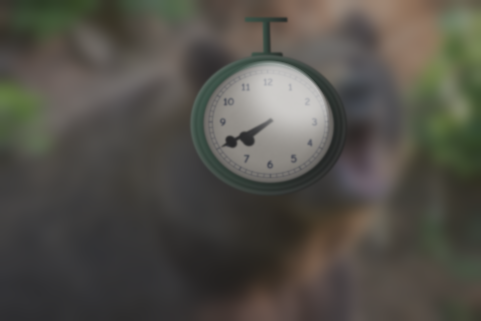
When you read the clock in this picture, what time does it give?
7:40
